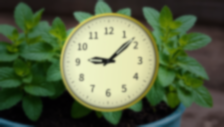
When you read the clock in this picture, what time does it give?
9:08
